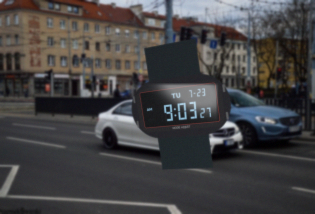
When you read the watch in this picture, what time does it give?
9:03:27
